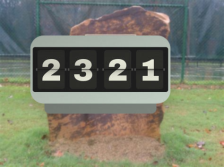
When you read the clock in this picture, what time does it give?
23:21
